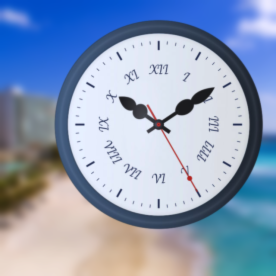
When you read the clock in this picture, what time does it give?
10:09:25
